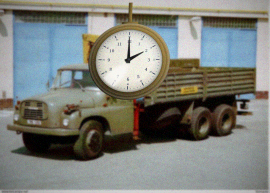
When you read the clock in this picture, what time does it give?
2:00
